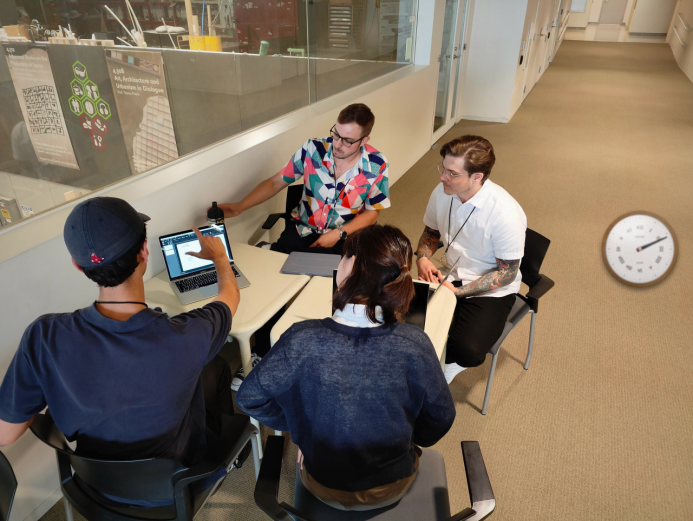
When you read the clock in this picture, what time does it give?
2:11
